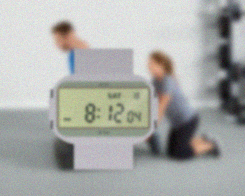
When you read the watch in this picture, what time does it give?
8:12:04
